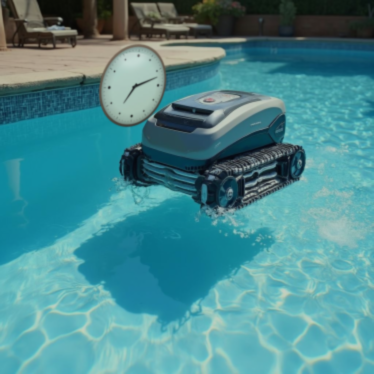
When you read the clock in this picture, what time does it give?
7:12
